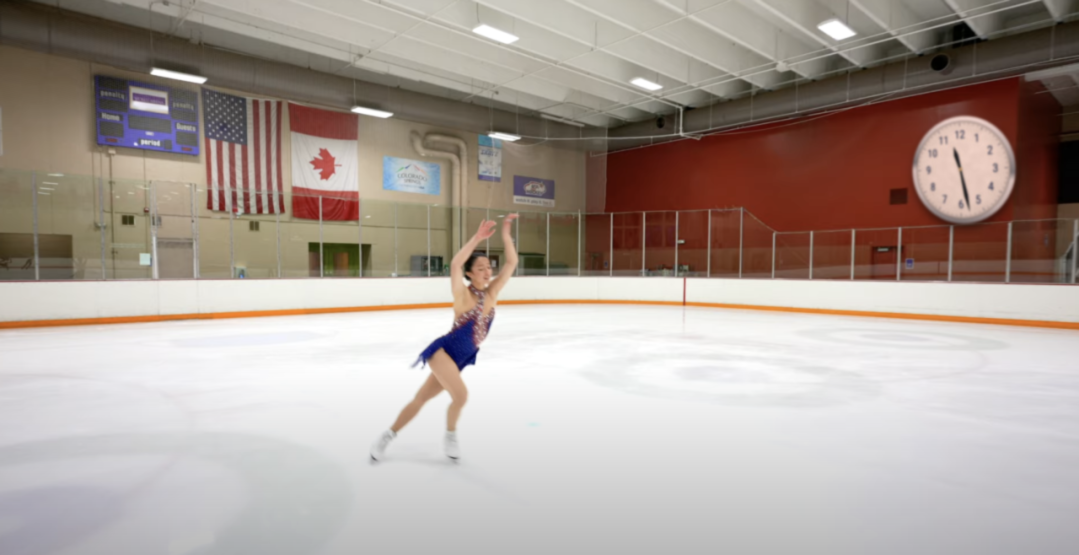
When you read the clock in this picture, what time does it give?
11:28
